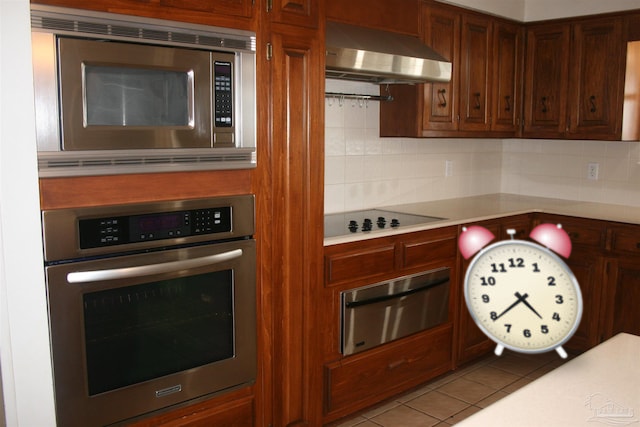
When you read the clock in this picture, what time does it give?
4:39
